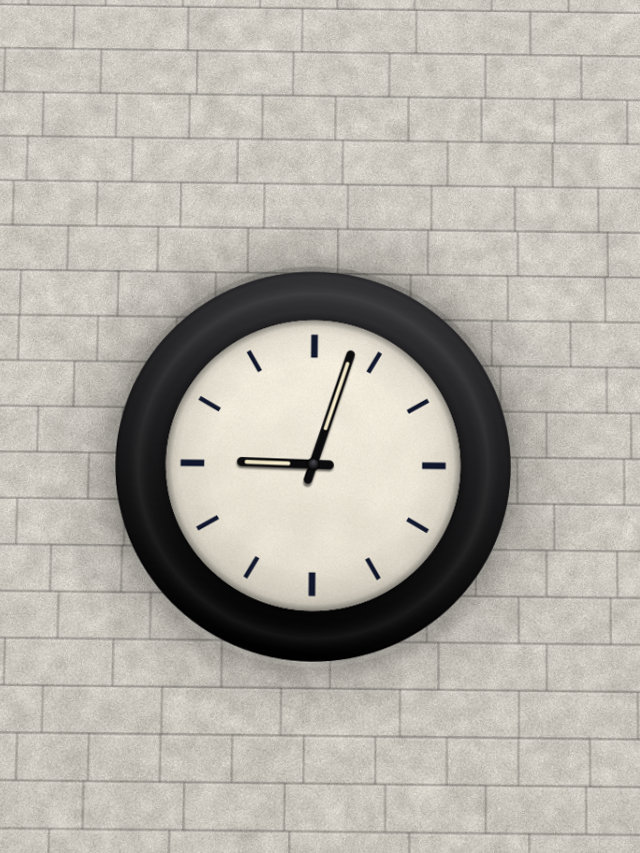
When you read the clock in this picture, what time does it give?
9:03
